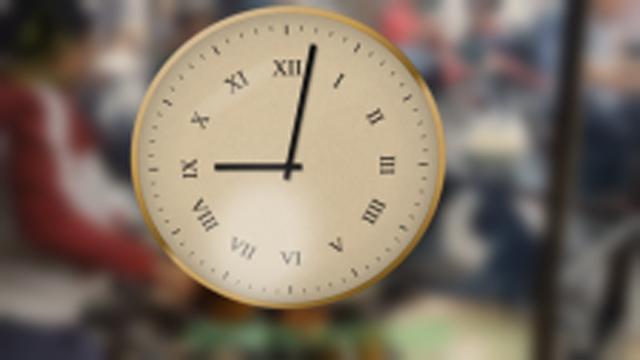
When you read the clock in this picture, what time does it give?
9:02
